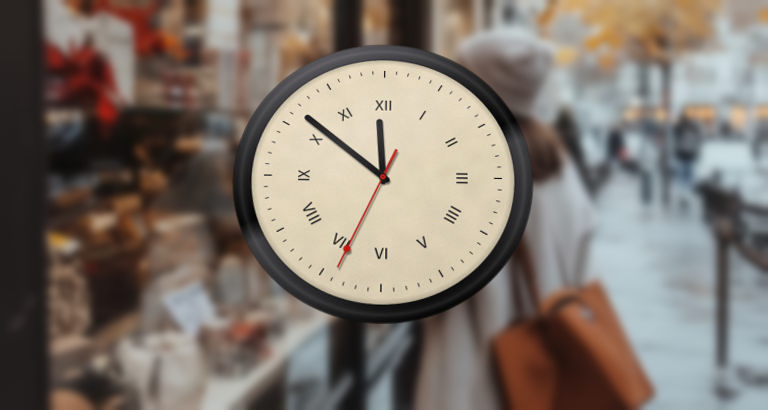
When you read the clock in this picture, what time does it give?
11:51:34
